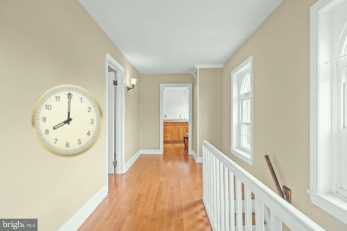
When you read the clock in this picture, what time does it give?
8:00
